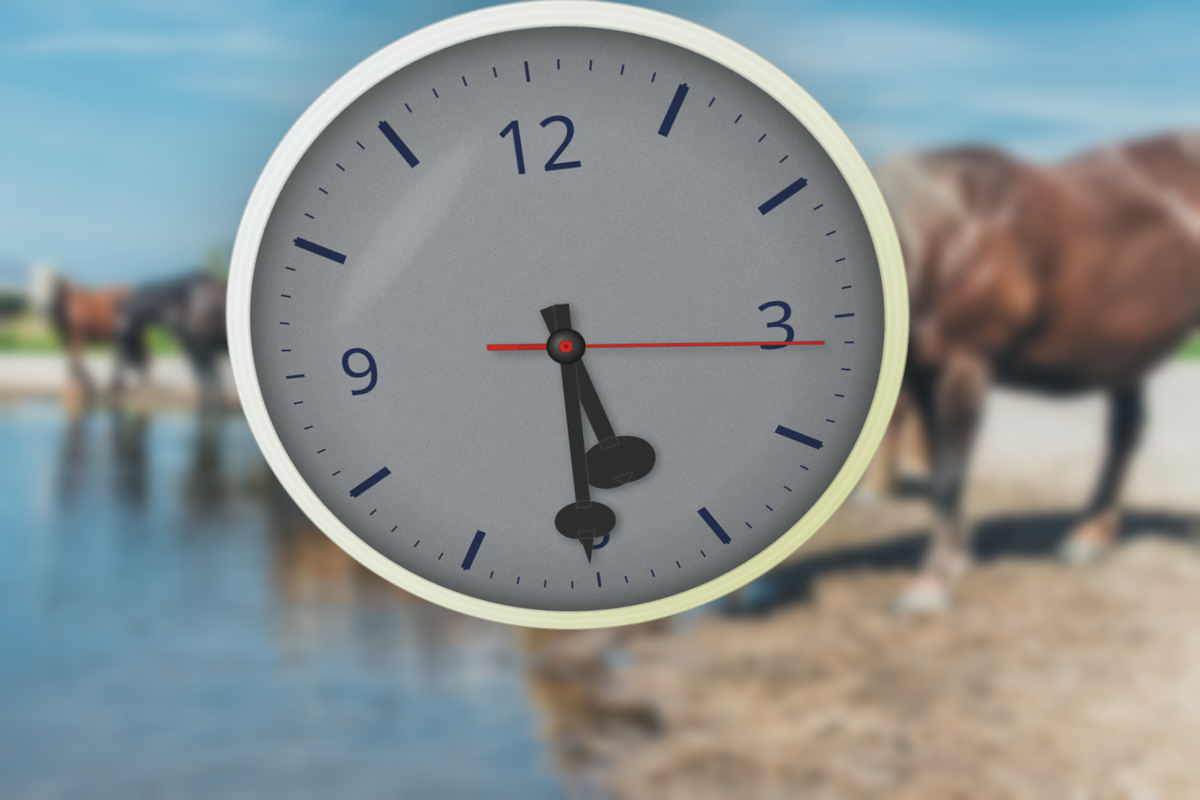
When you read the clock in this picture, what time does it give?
5:30:16
